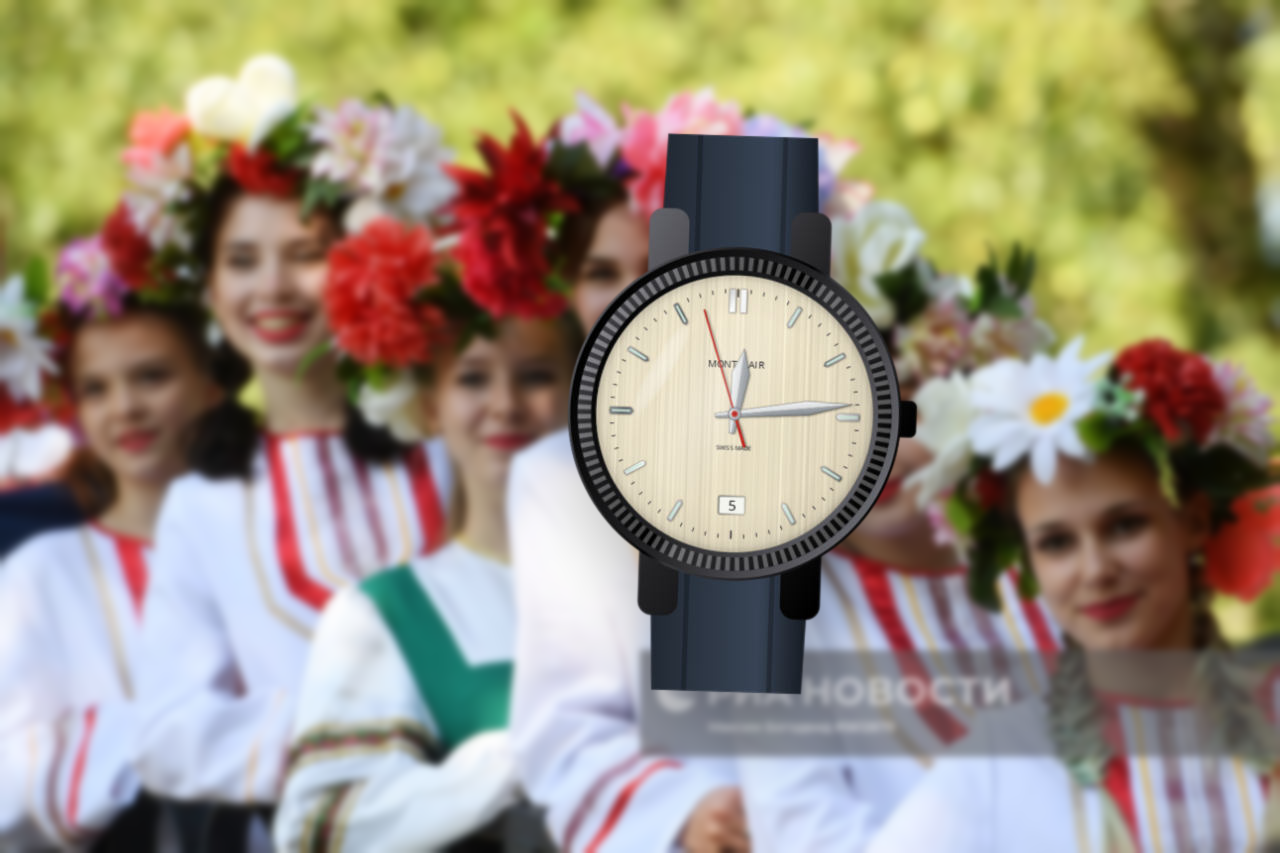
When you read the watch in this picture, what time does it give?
12:13:57
